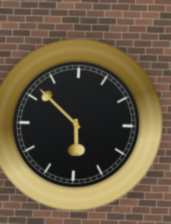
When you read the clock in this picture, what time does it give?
5:52
